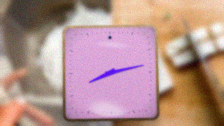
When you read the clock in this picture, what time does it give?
8:13
